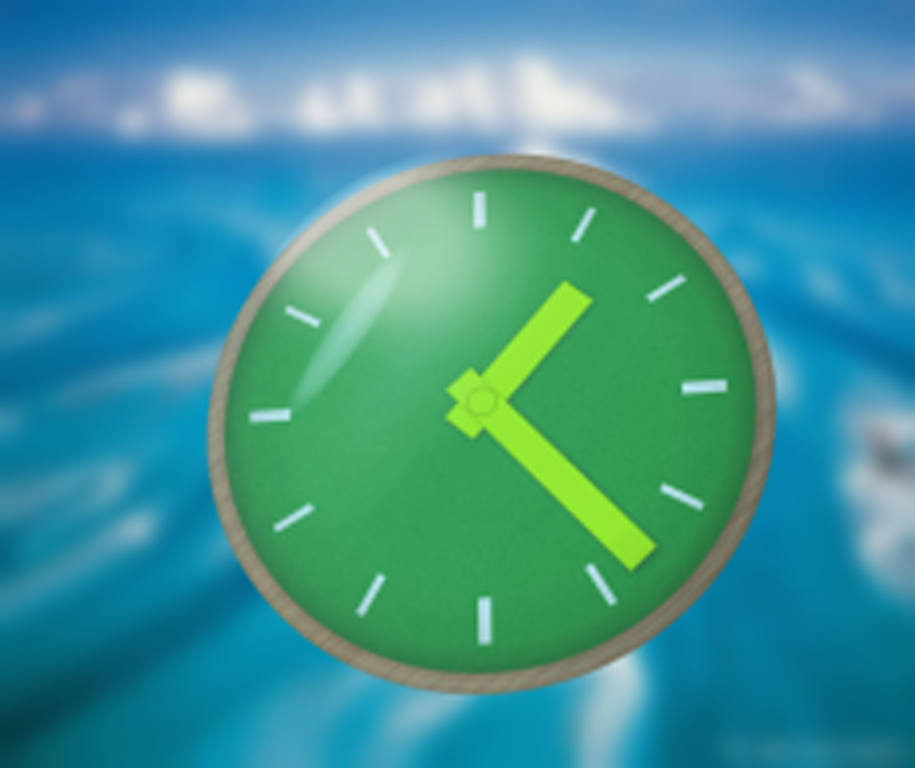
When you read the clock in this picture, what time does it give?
1:23
